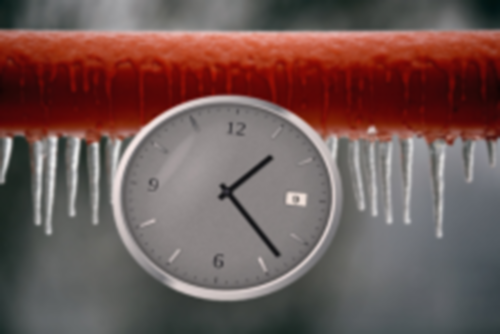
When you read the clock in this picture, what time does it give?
1:23
